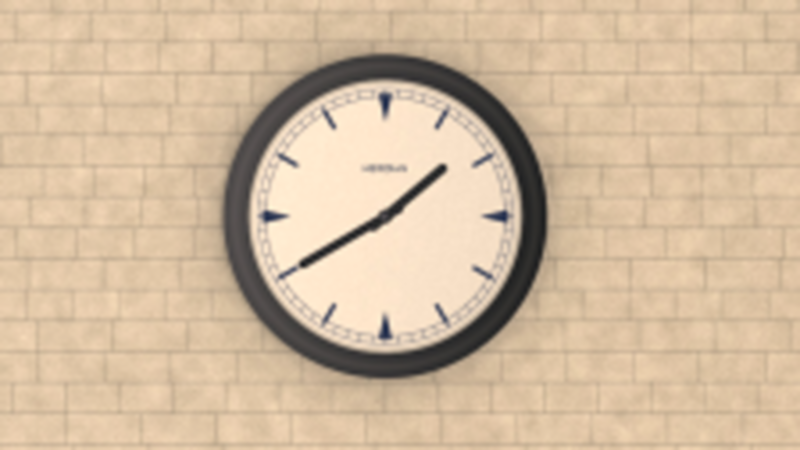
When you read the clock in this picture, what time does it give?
1:40
